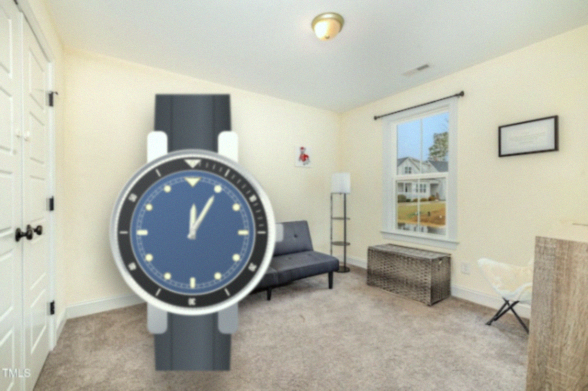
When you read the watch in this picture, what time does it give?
12:05
